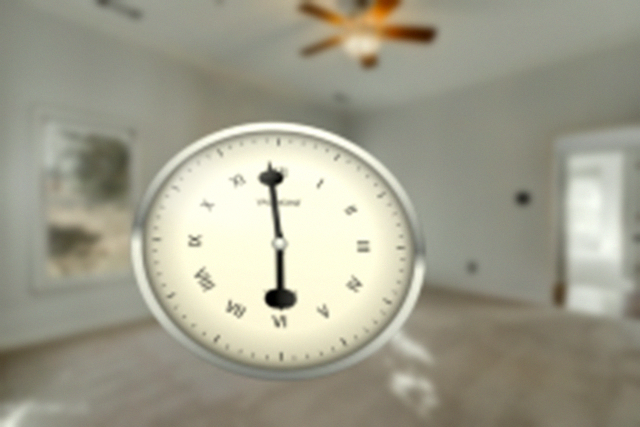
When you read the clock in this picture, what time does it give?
5:59
